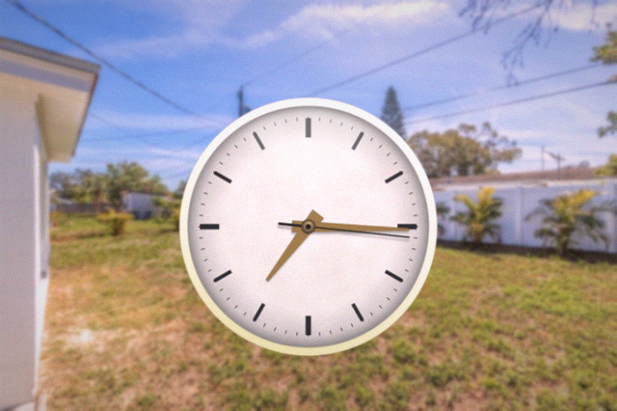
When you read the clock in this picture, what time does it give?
7:15:16
